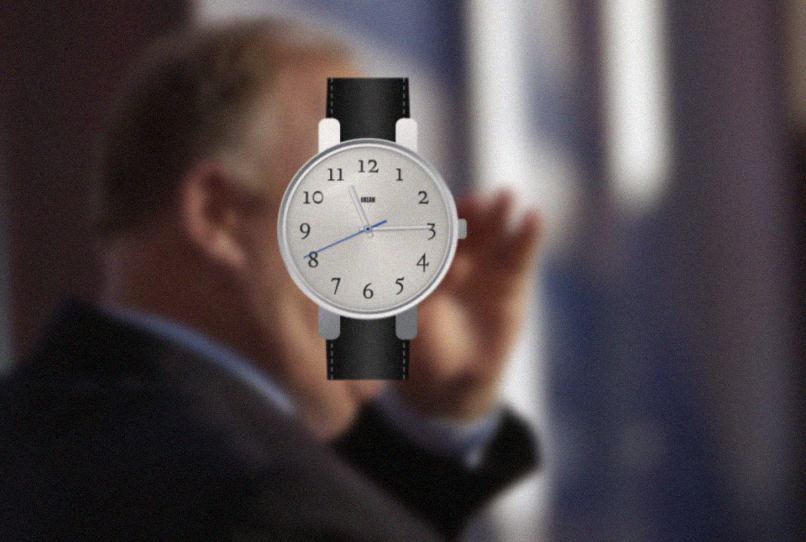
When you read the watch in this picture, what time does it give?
11:14:41
